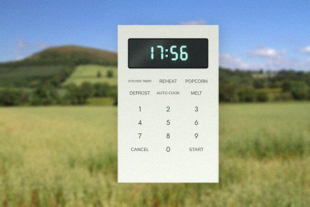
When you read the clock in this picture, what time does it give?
17:56
